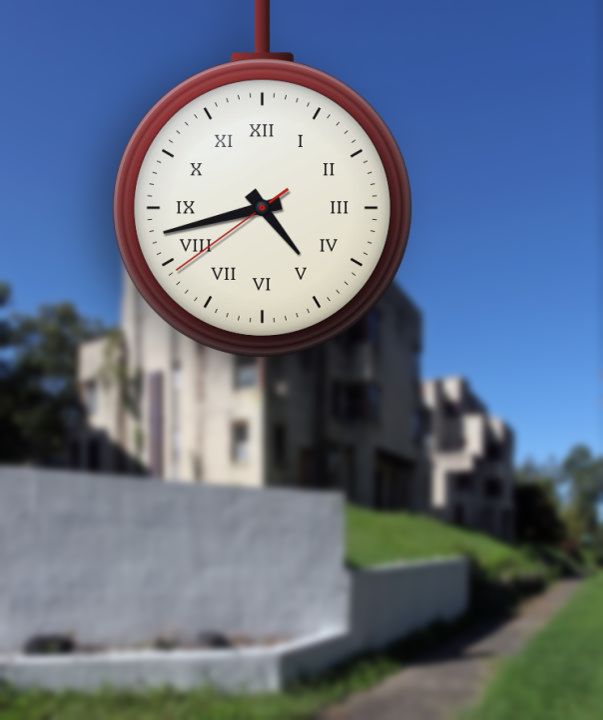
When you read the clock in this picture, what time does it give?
4:42:39
